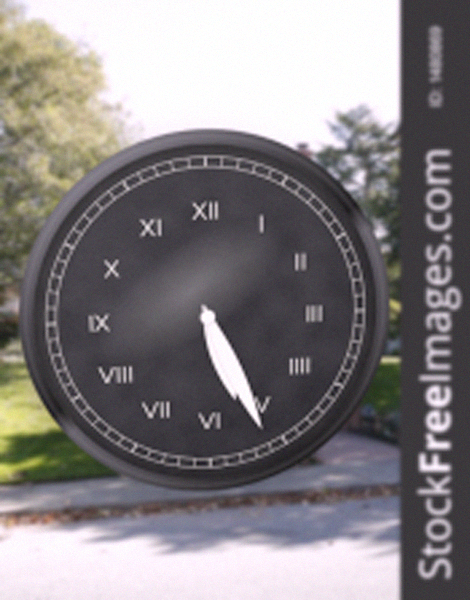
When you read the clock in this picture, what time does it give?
5:26
